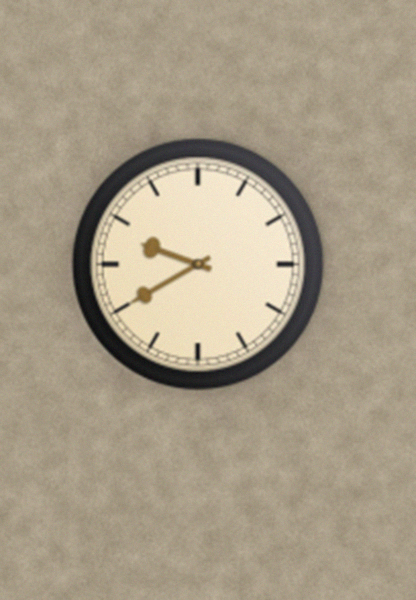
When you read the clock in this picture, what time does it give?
9:40
